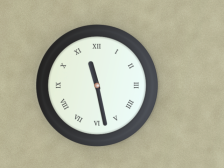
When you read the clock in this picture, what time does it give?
11:28
